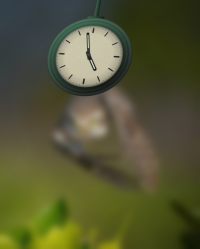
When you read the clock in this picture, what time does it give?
4:58
